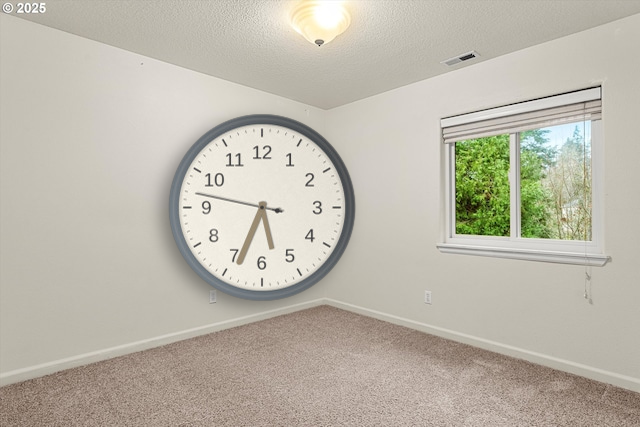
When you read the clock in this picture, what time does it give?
5:33:47
